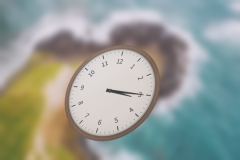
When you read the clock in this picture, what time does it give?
3:15
